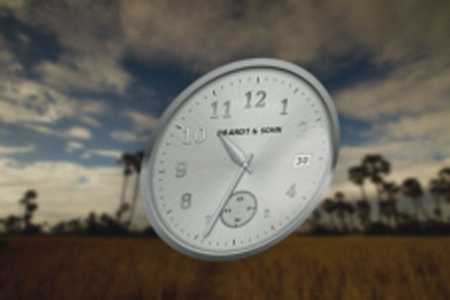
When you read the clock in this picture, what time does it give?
10:34
